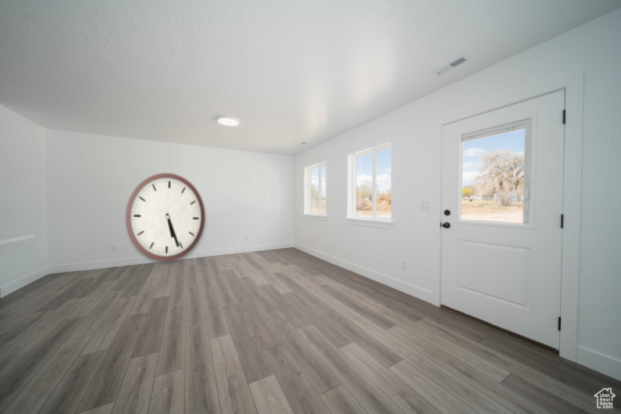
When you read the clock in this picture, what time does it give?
5:26
